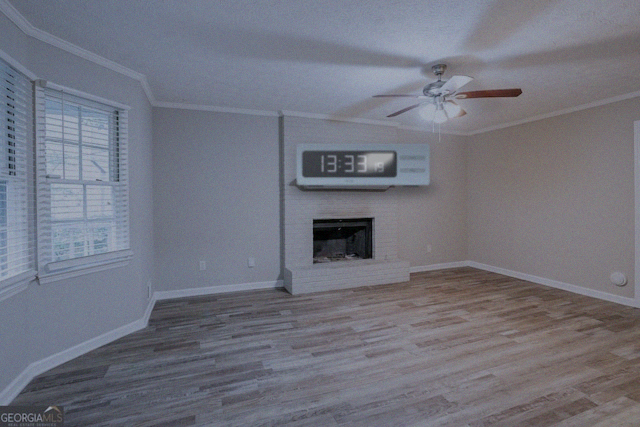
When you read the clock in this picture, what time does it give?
13:33
